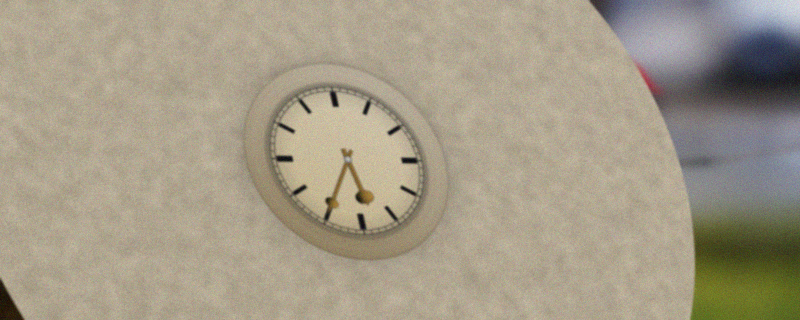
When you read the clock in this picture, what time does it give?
5:35
